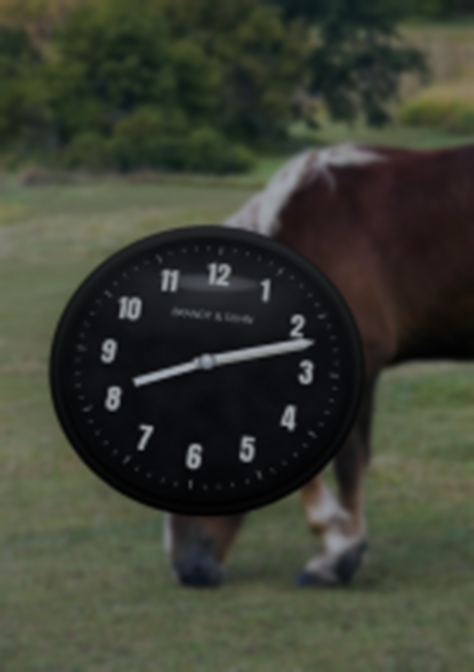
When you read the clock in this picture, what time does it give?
8:12
